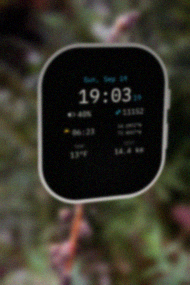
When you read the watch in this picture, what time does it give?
19:03
